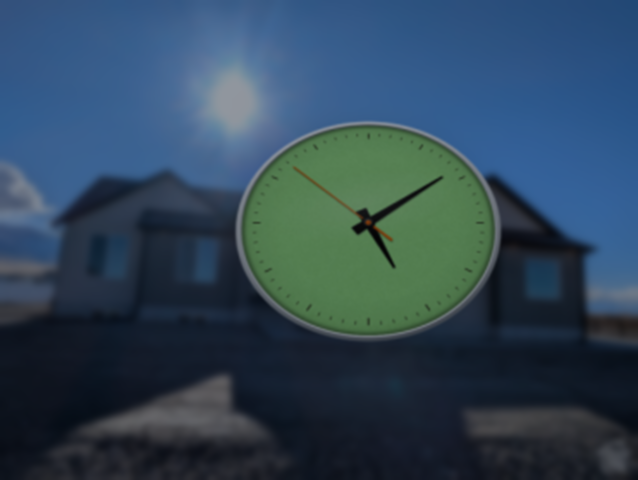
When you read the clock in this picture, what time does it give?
5:08:52
